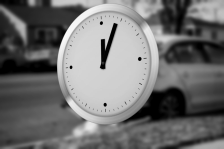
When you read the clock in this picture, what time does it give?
12:04
